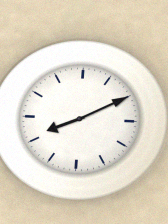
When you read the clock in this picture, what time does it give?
8:10
